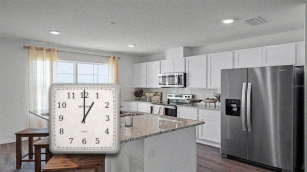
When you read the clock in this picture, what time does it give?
1:00
